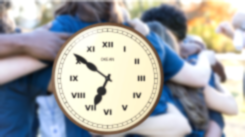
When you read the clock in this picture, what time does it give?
6:51
